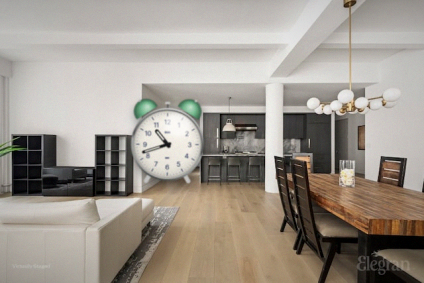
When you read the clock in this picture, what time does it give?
10:42
